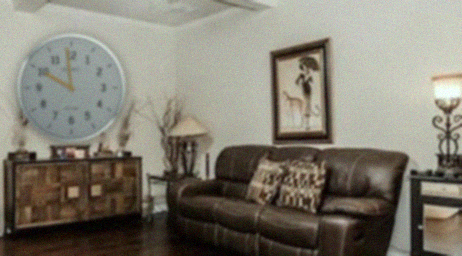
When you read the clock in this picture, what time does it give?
9:59
